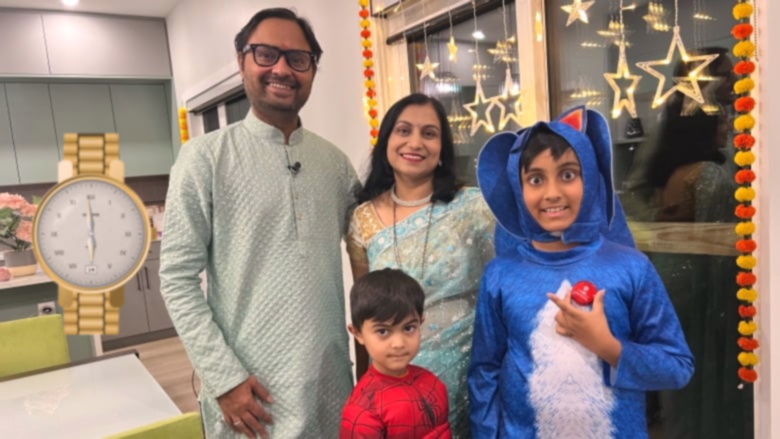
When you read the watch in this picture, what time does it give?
5:59
